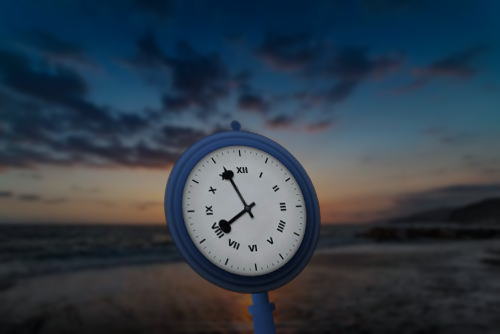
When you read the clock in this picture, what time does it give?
7:56
